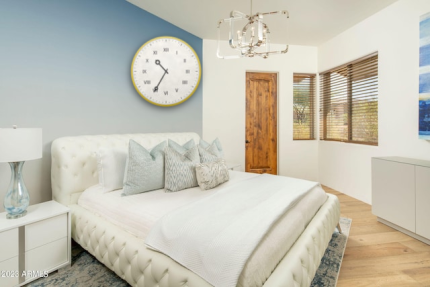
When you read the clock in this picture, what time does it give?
10:35
